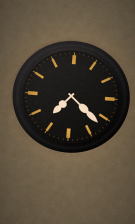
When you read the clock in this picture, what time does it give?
7:22
